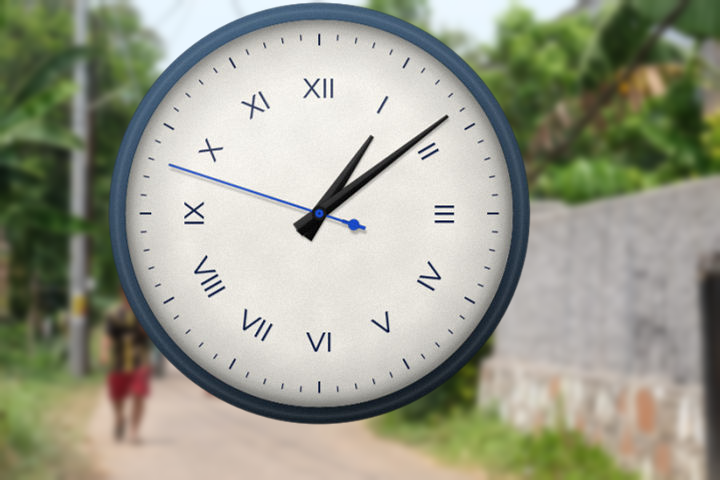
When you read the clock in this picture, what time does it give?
1:08:48
